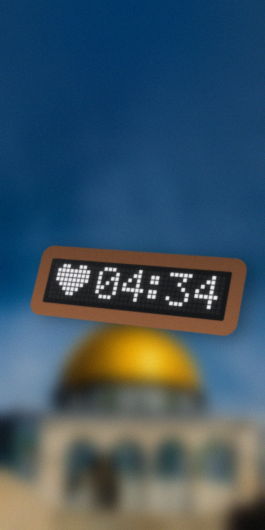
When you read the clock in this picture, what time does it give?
4:34
